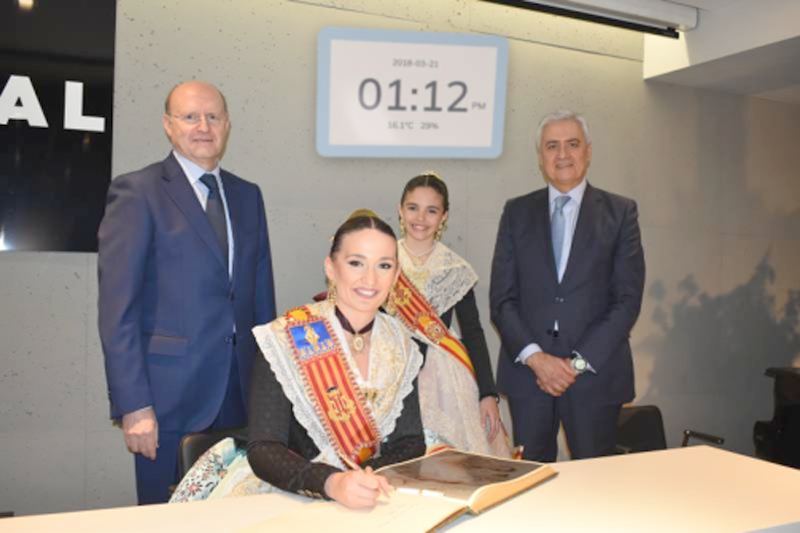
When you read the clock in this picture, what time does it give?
1:12
